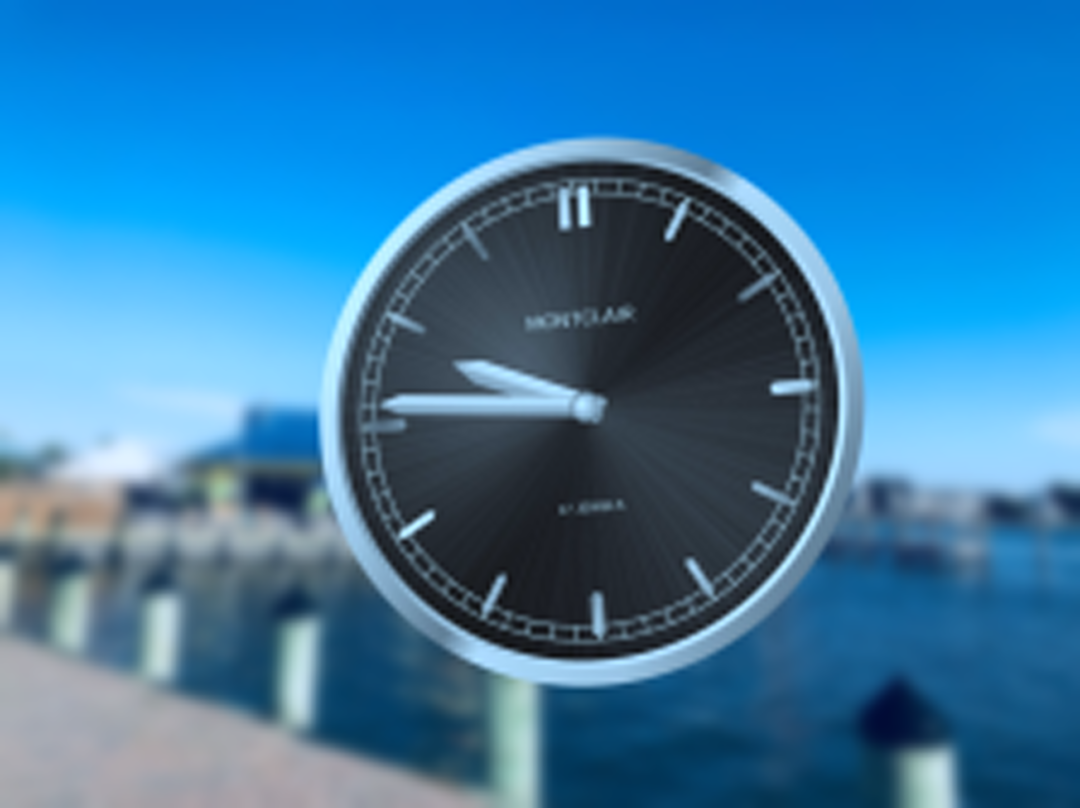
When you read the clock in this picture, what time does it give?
9:46
